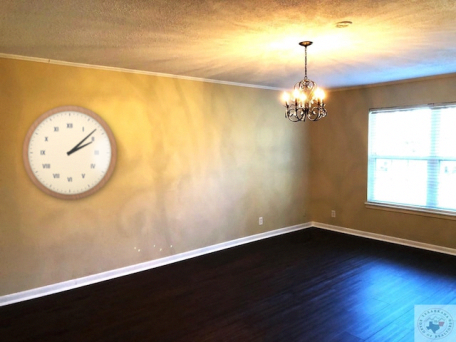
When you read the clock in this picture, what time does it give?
2:08
